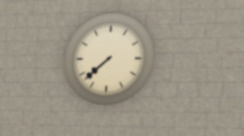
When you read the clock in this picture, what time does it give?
7:38
